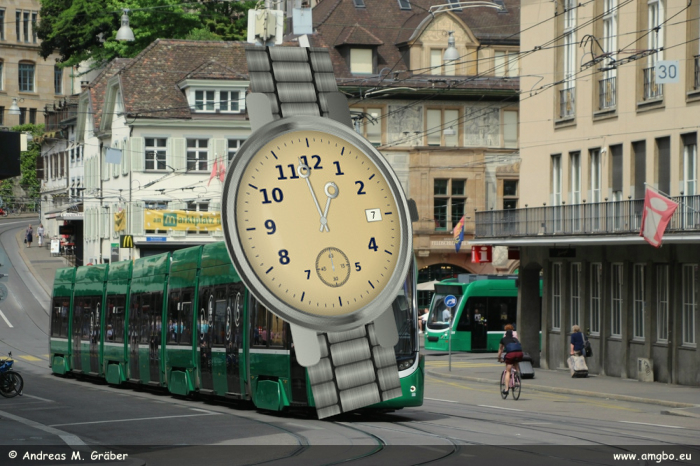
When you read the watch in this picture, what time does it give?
12:58
